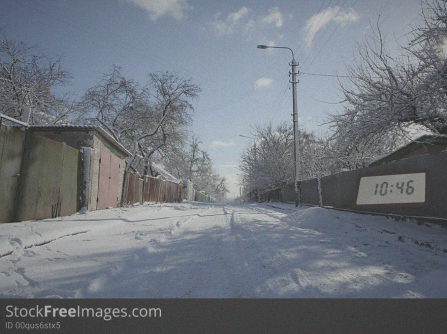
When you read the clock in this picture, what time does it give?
10:46
